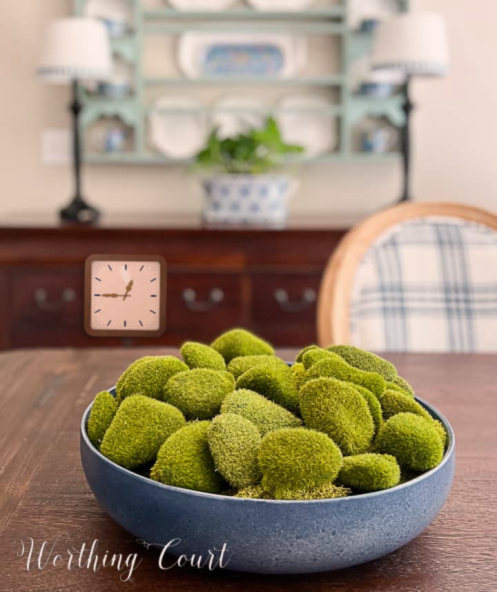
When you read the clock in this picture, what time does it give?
12:45
